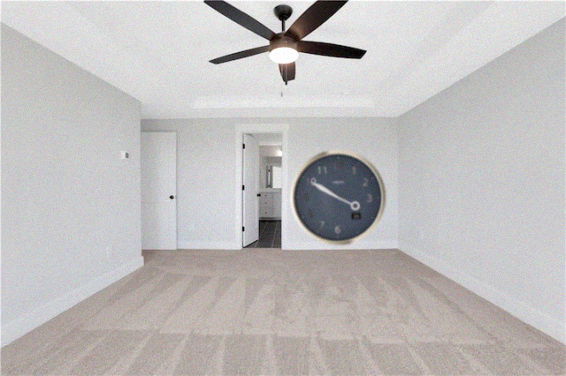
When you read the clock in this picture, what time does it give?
3:50
